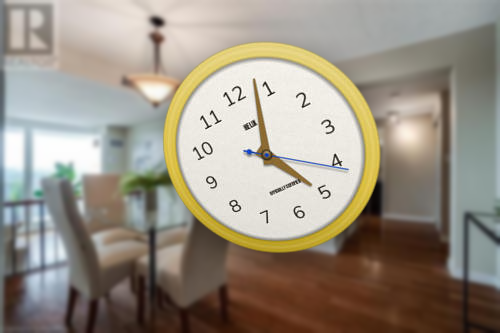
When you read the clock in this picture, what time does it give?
5:03:21
